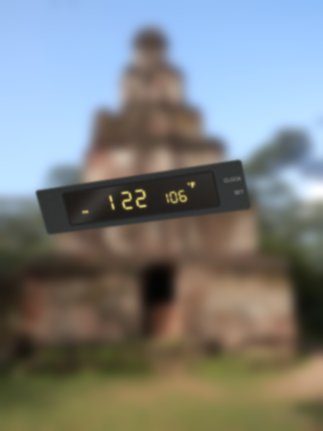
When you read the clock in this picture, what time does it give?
1:22
